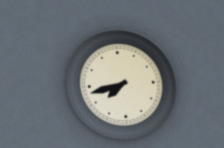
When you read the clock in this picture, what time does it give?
7:43
